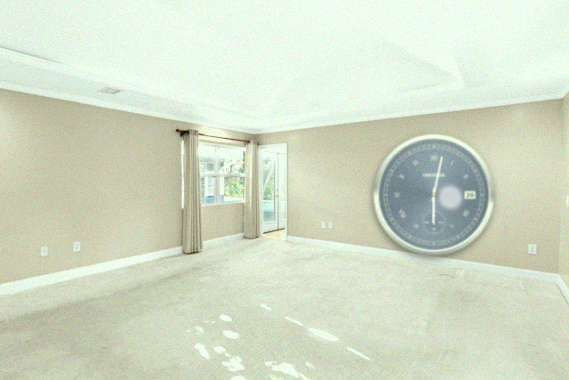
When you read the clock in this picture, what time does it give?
6:02
